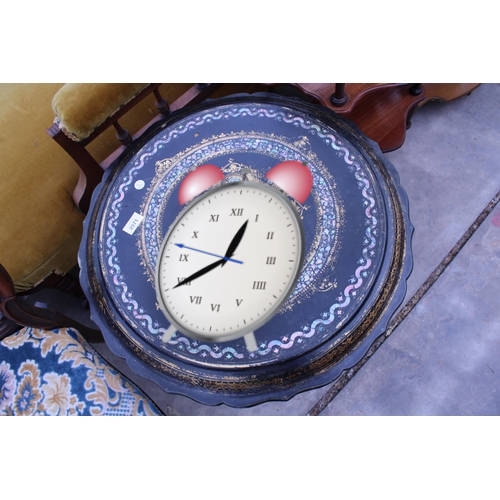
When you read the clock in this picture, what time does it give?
12:39:47
